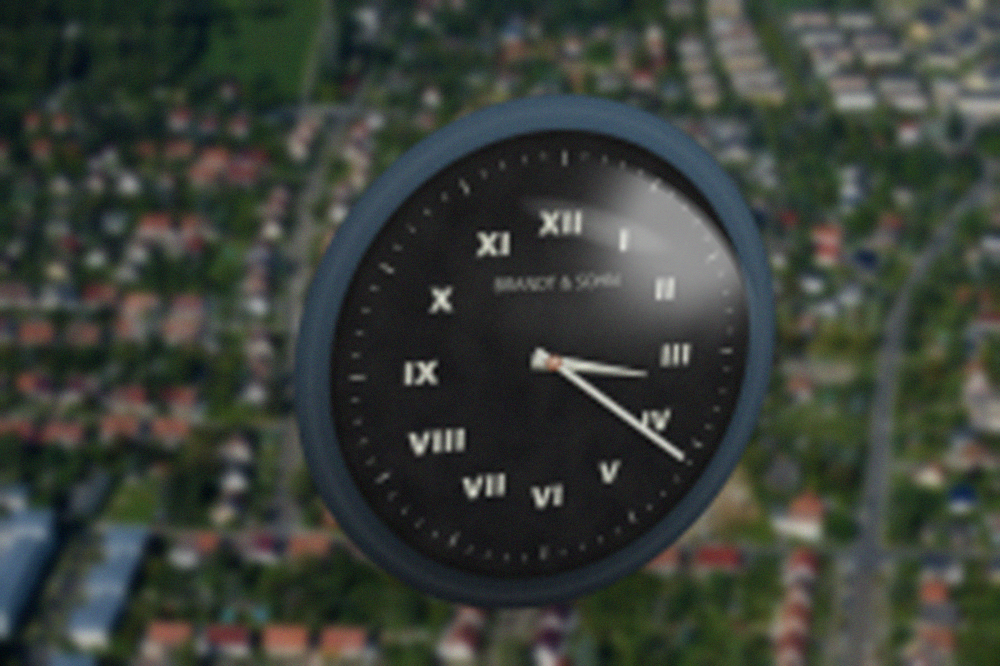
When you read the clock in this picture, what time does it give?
3:21
